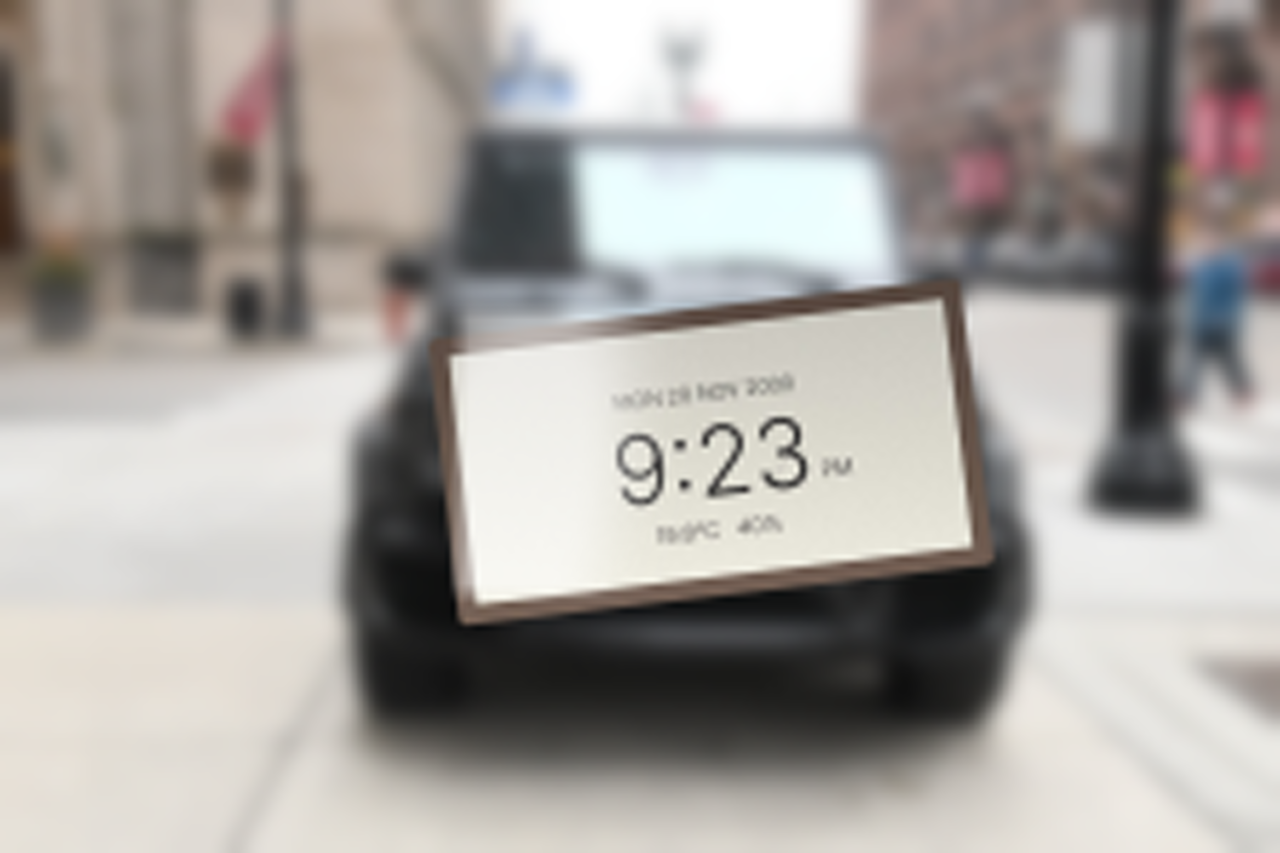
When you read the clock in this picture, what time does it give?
9:23
